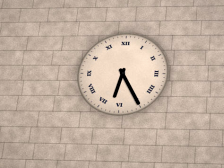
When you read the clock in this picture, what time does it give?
6:25
